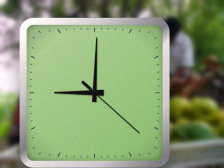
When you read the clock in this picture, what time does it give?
9:00:22
